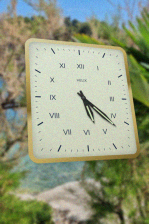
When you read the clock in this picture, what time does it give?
5:22
